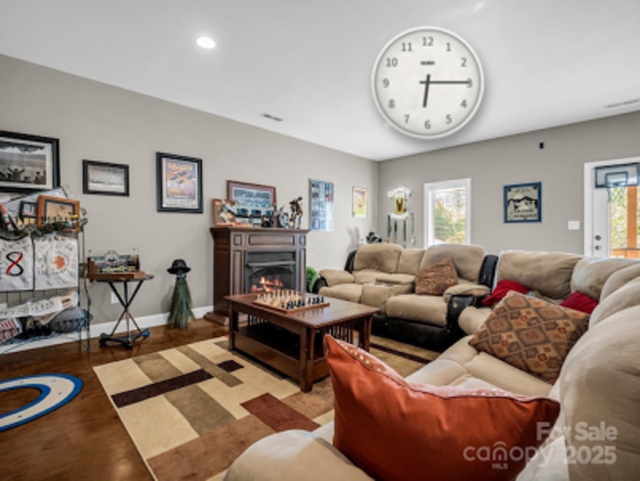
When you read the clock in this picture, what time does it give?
6:15
